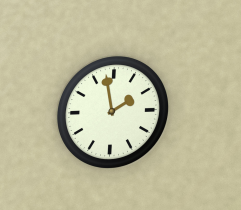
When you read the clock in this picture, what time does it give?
1:58
